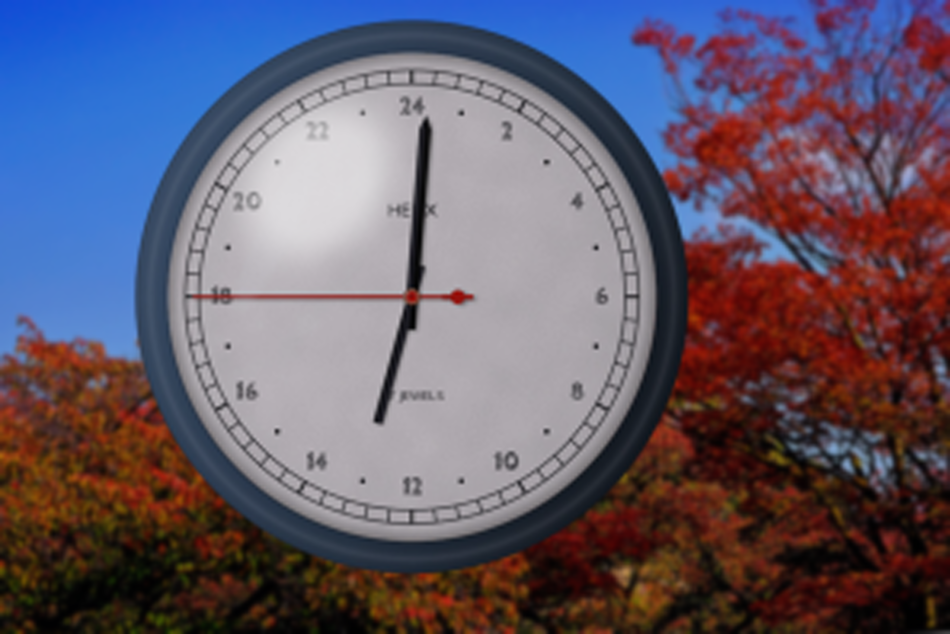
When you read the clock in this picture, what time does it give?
13:00:45
